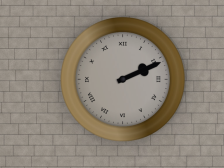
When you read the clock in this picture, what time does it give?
2:11
